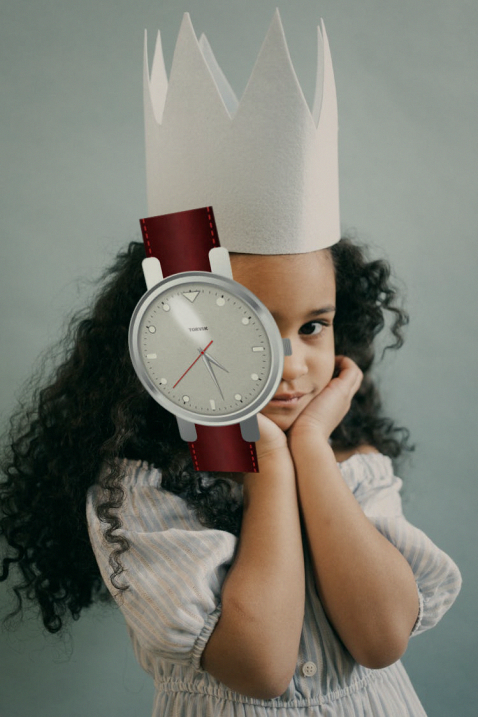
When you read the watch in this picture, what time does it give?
4:27:38
